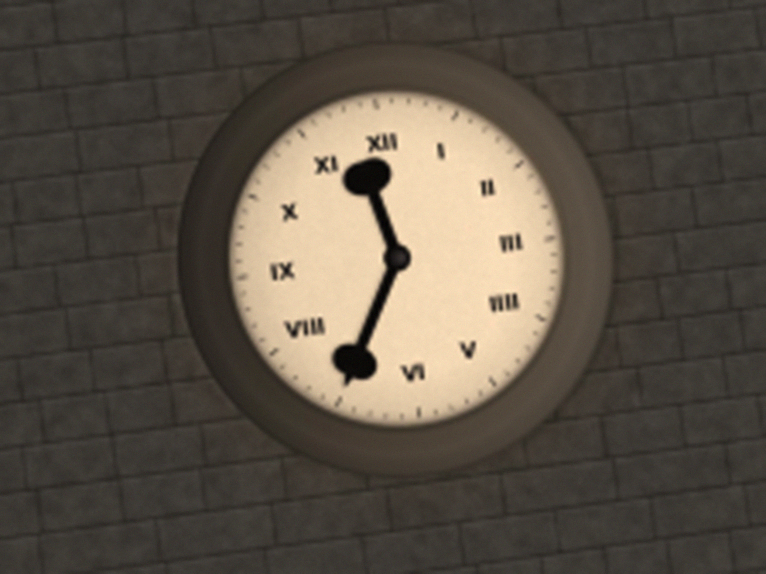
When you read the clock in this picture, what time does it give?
11:35
